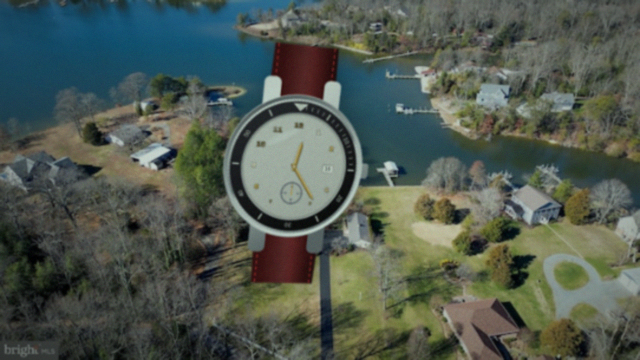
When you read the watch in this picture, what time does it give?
12:24
